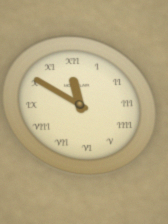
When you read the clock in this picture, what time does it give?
11:51
